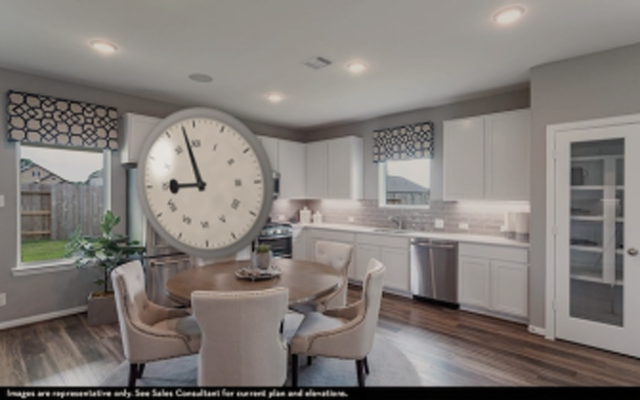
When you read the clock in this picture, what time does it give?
8:58
